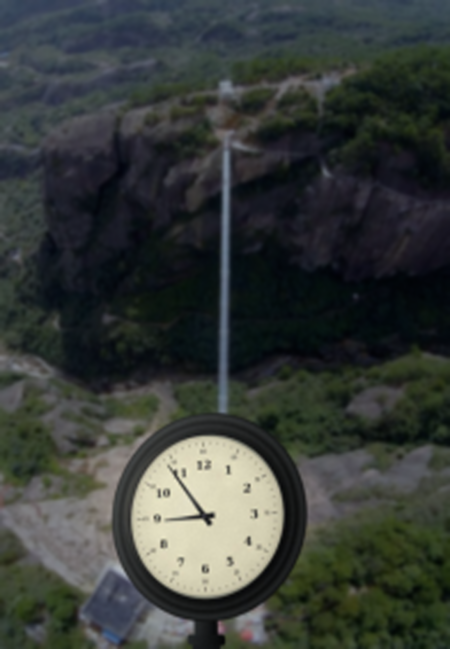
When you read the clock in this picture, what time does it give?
8:54
